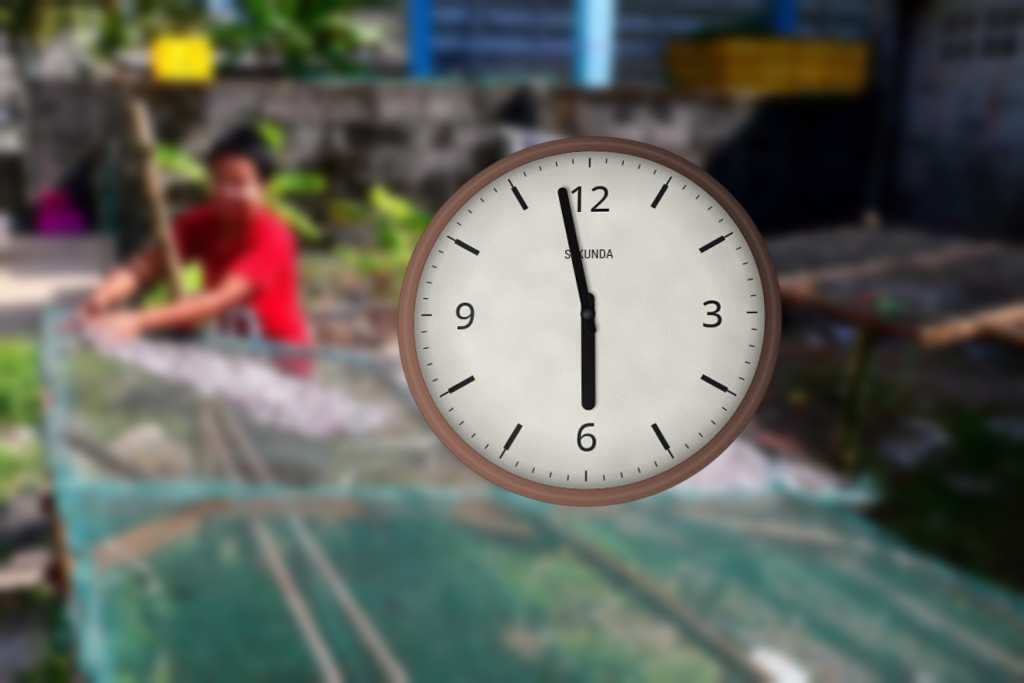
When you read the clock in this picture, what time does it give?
5:58
